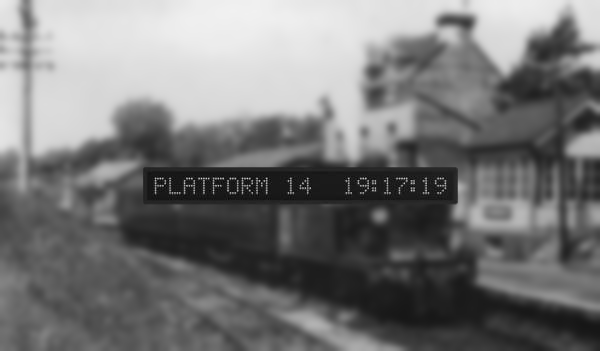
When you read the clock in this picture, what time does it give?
19:17:19
